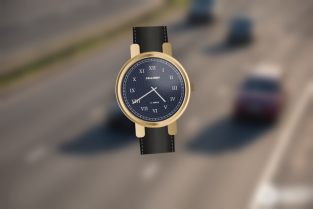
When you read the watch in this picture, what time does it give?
4:40
